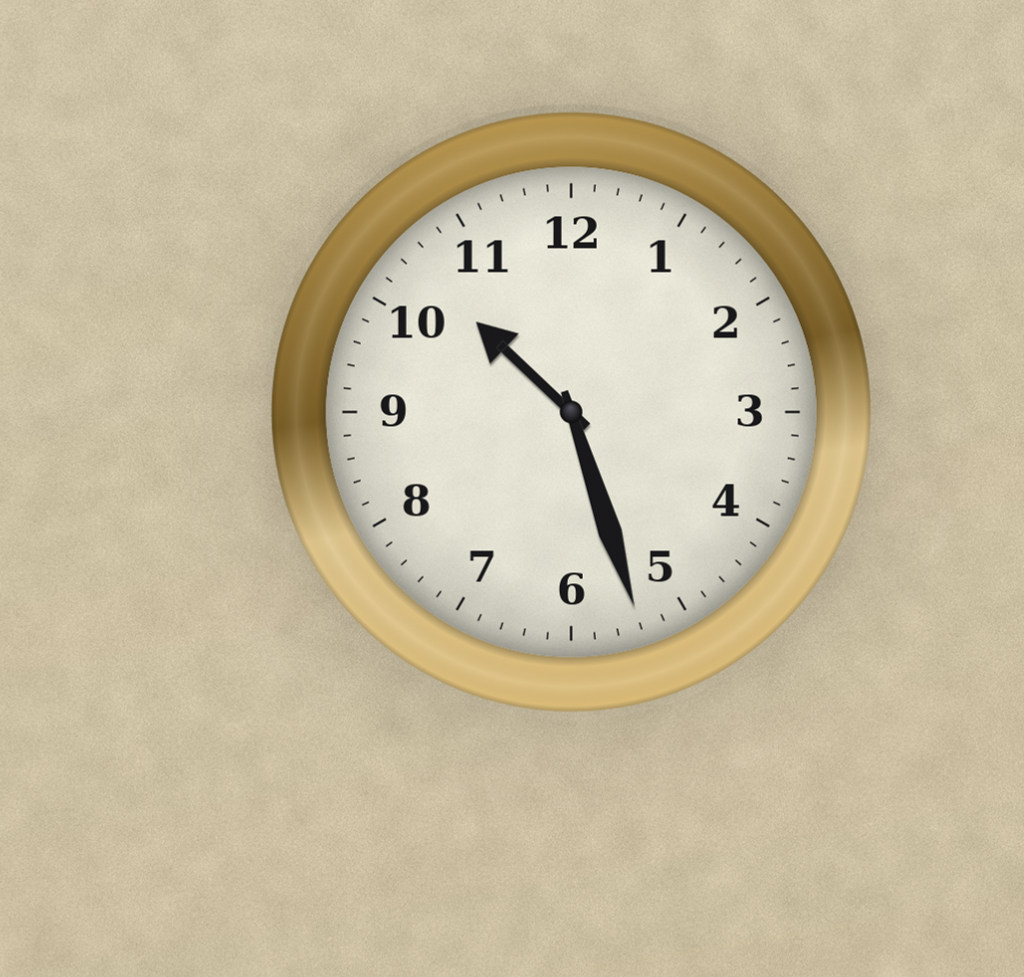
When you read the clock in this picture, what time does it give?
10:27
